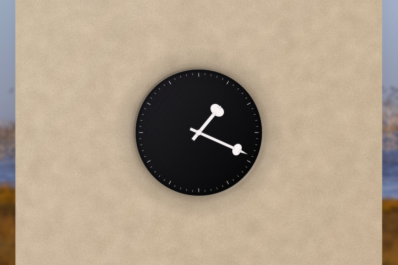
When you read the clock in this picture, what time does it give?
1:19
